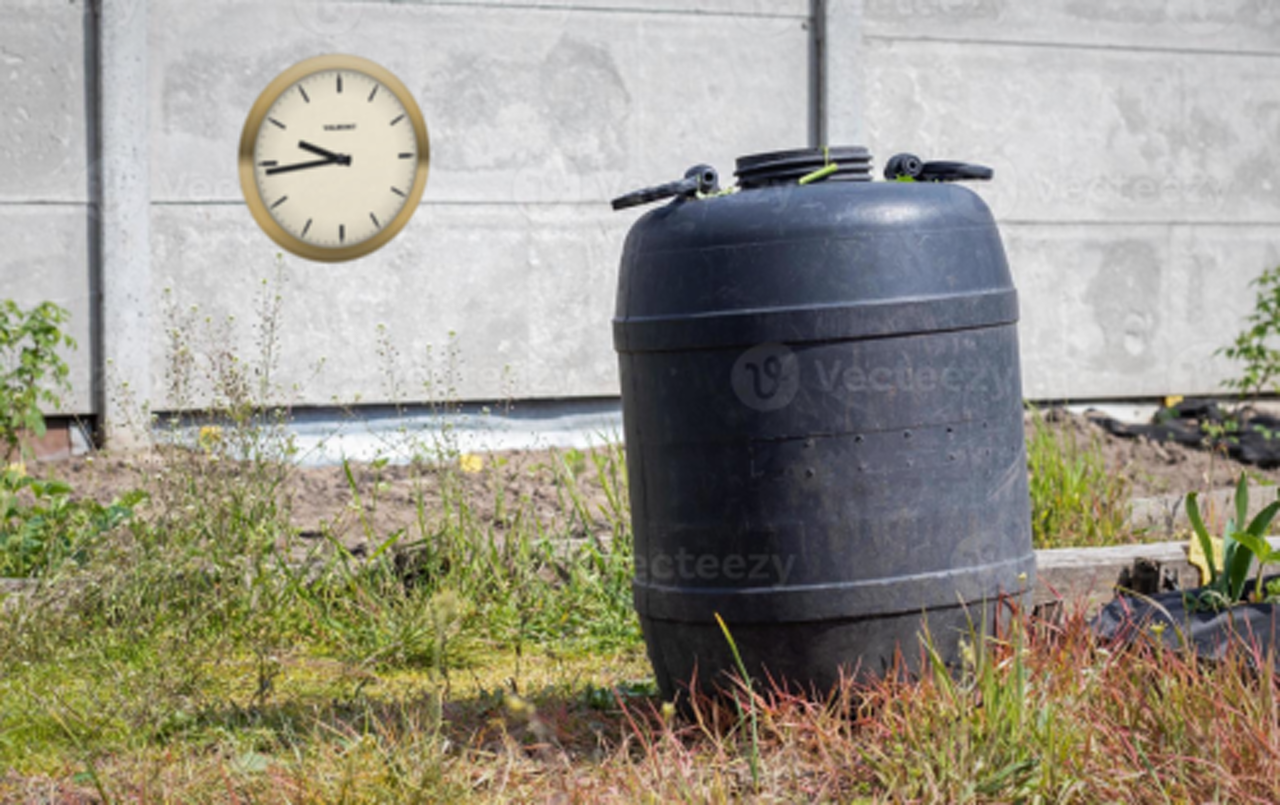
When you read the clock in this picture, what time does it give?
9:44
